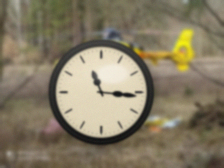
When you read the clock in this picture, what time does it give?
11:16
